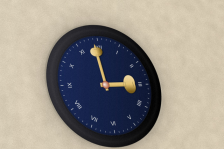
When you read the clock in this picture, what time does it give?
2:59
